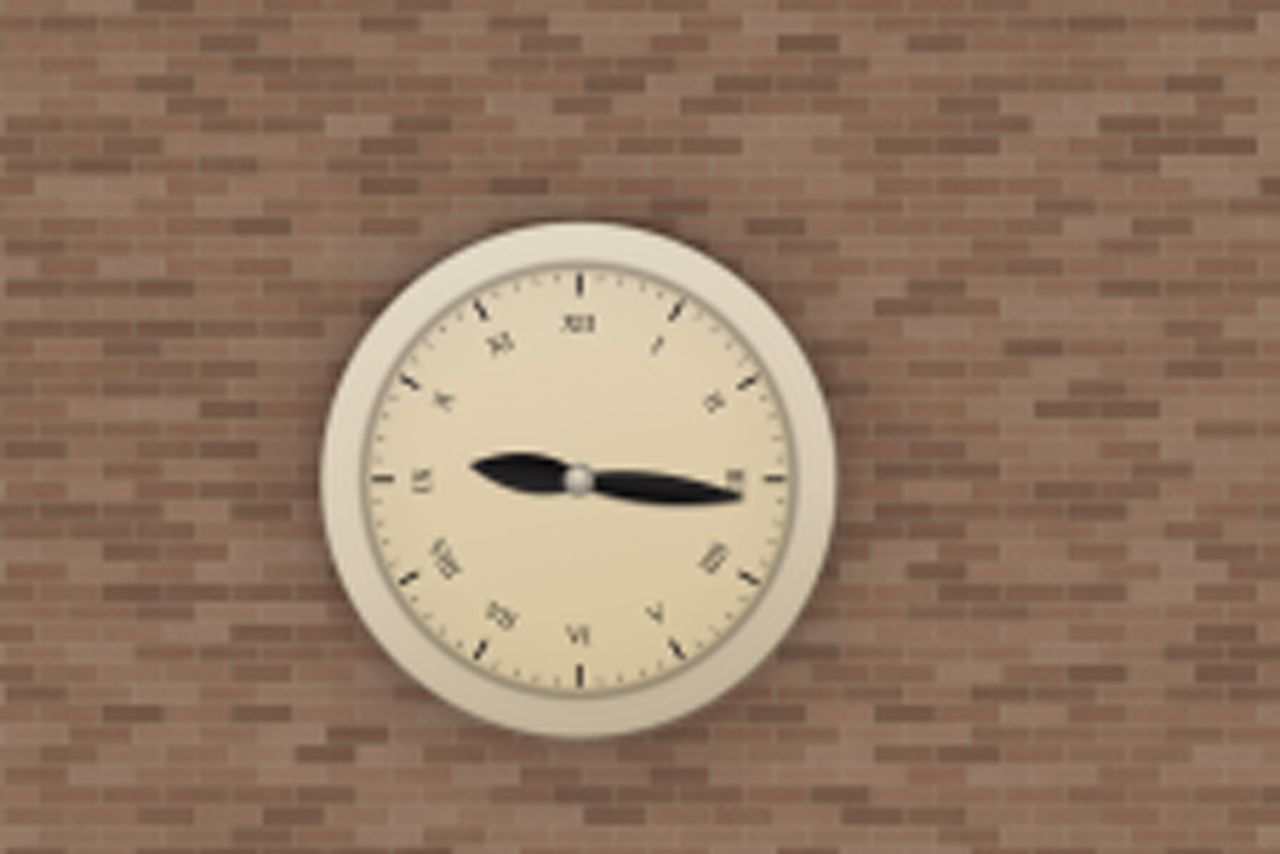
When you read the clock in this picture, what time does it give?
9:16
